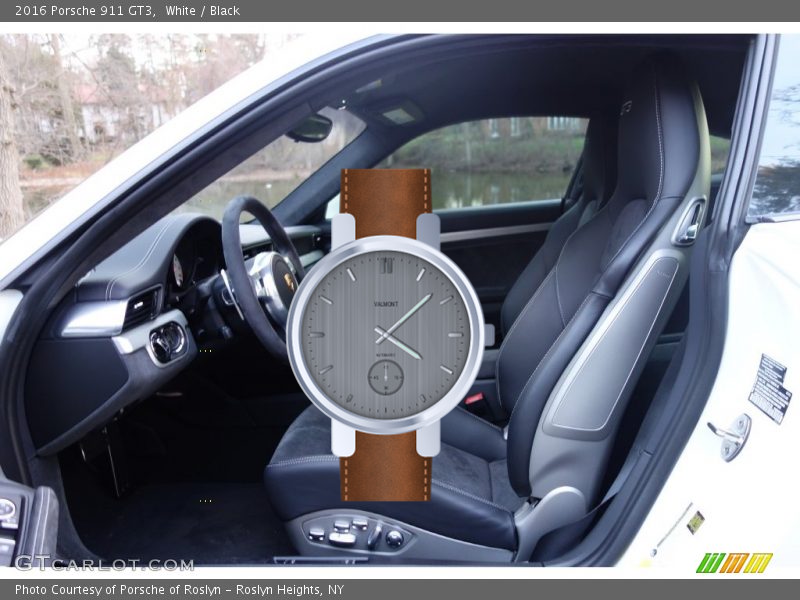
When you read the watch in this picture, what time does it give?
4:08
